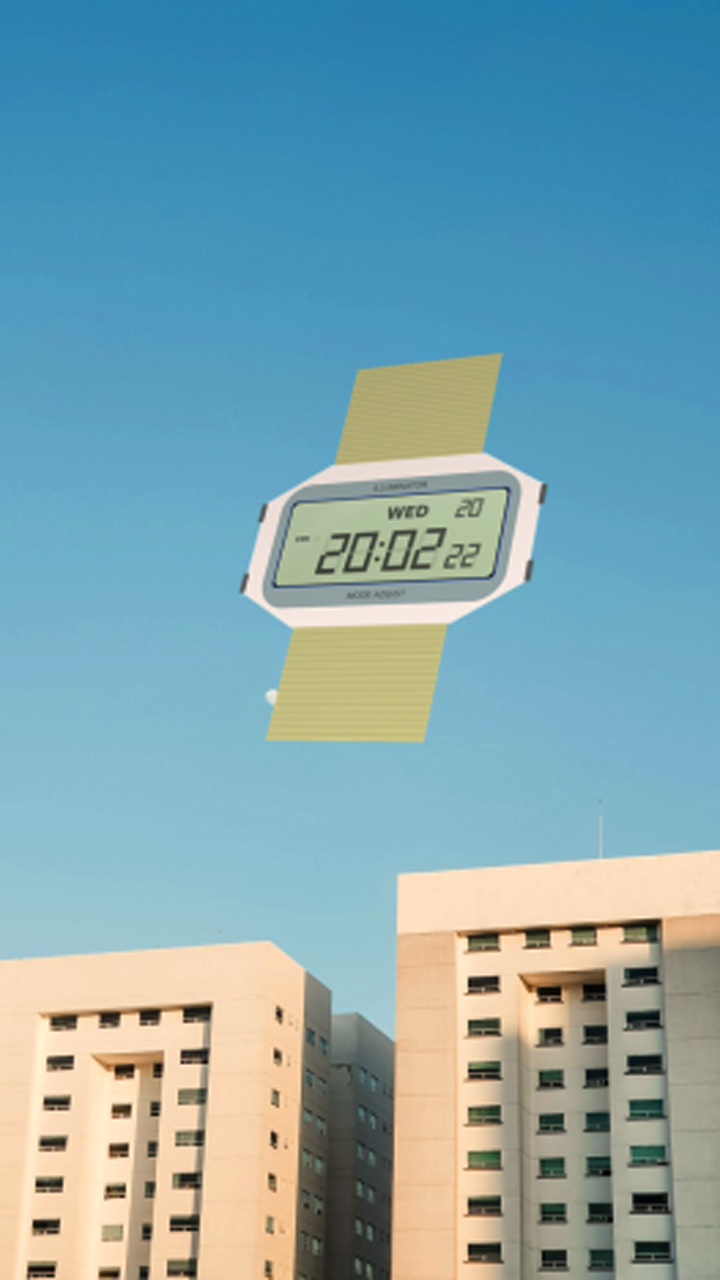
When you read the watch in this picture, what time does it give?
20:02:22
